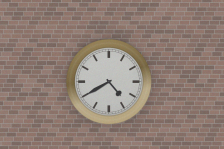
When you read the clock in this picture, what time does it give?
4:40
